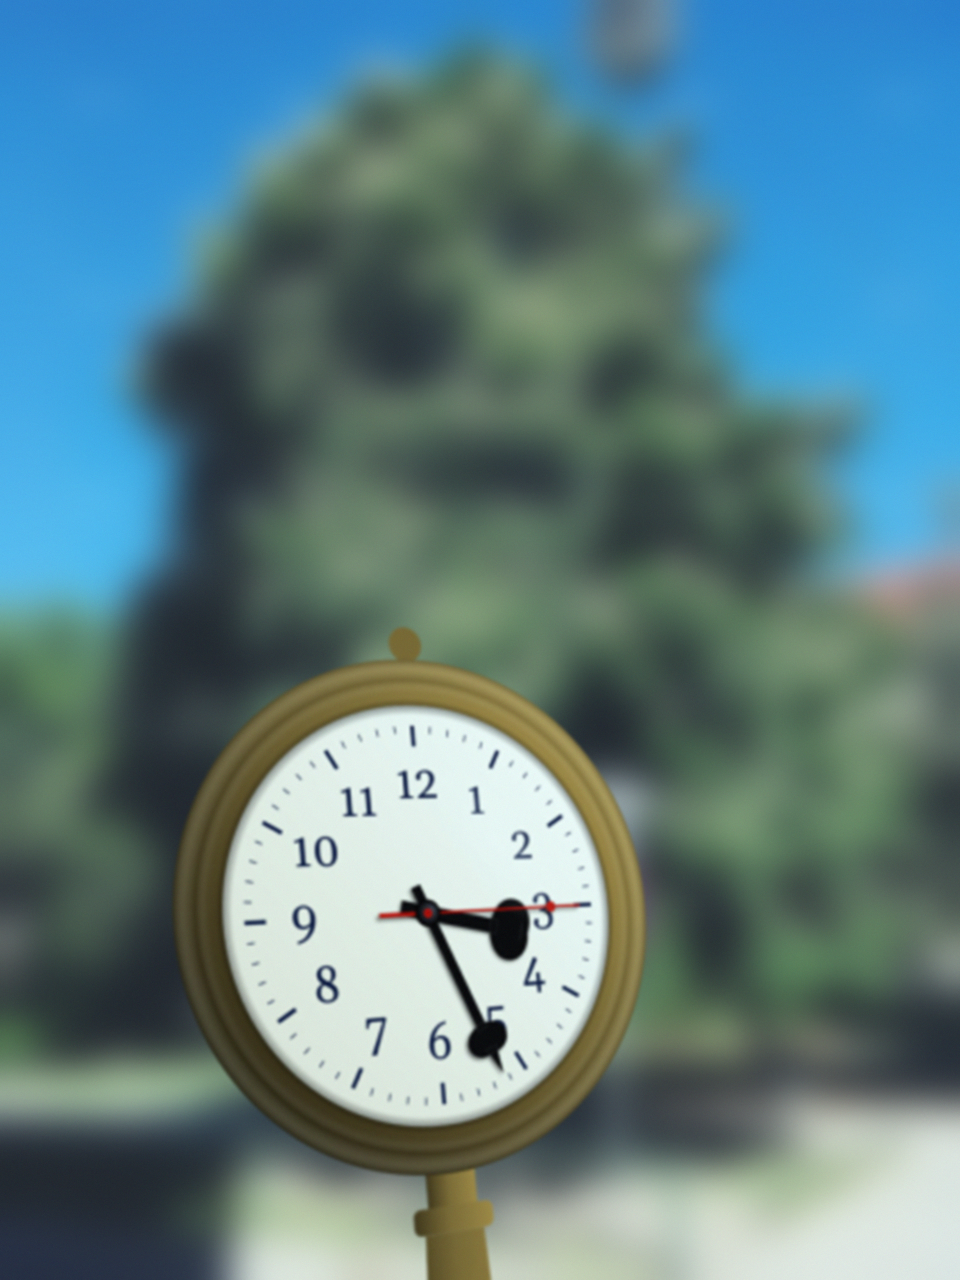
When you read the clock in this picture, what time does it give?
3:26:15
